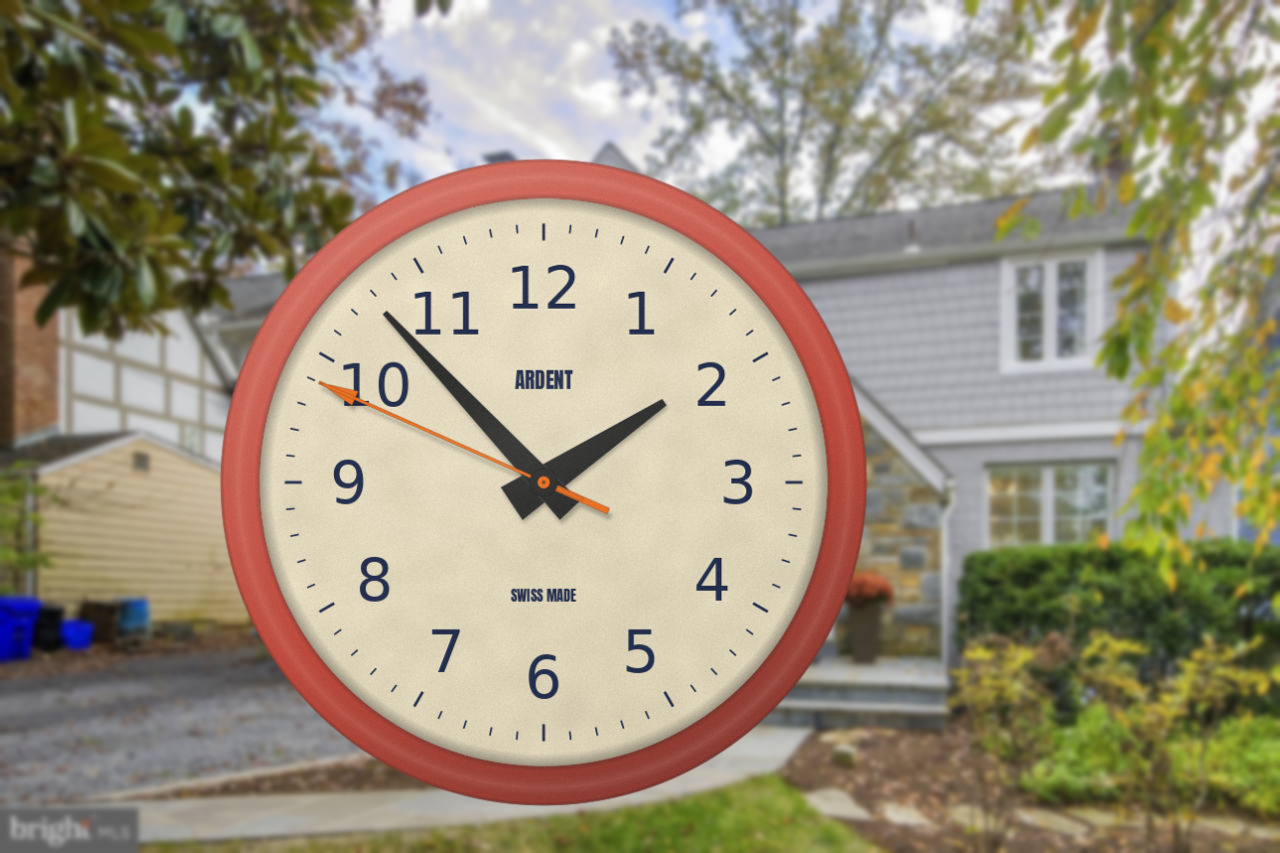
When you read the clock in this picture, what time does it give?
1:52:49
